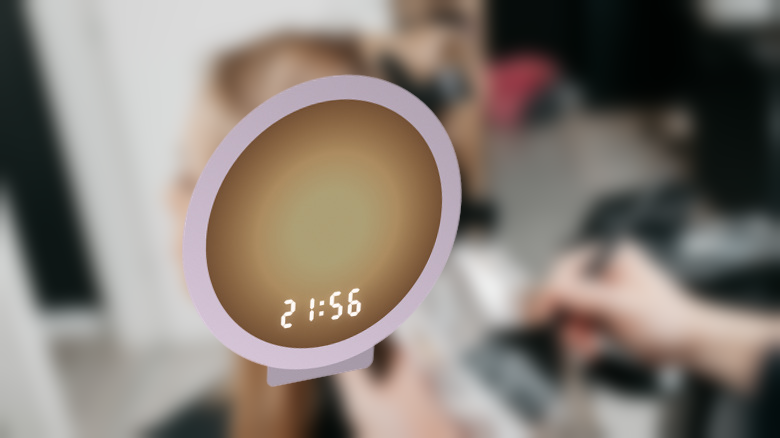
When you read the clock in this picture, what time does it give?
21:56
